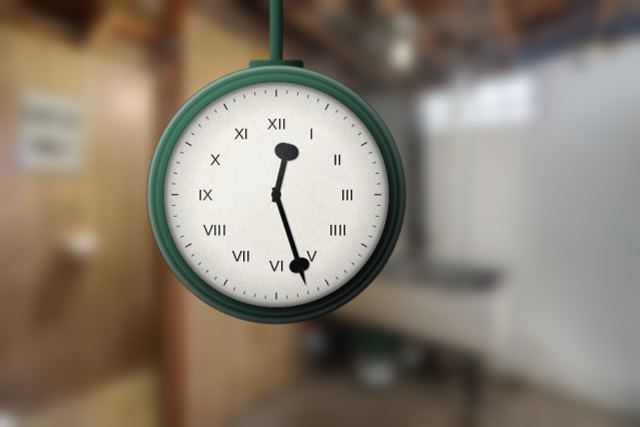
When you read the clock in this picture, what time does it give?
12:27
